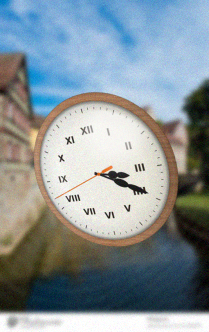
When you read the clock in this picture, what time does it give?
3:19:42
